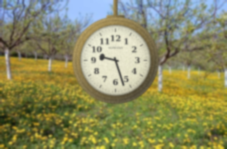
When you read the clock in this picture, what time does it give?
9:27
